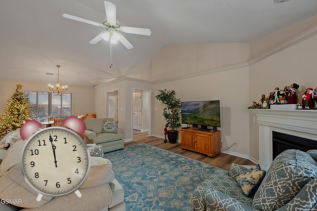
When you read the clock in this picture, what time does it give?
11:59
